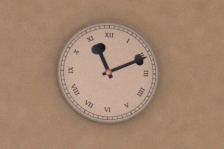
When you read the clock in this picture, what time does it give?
11:11
